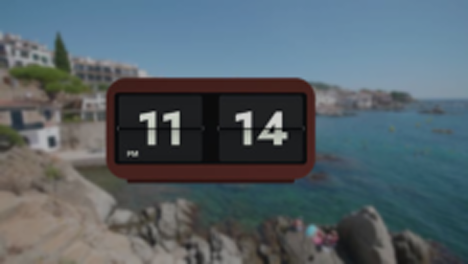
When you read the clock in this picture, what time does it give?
11:14
